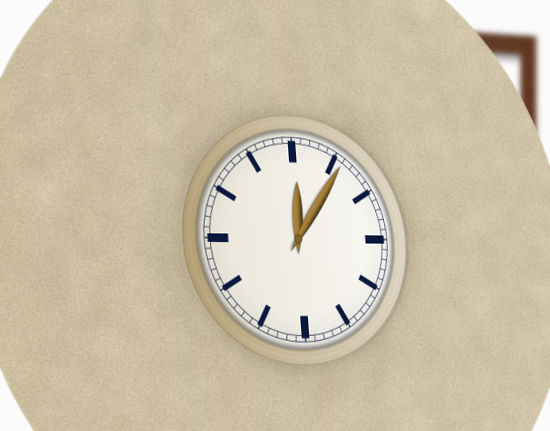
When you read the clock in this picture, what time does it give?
12:06
